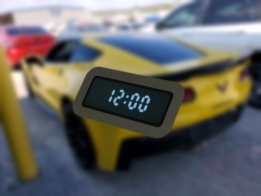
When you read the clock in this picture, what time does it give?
12:00
